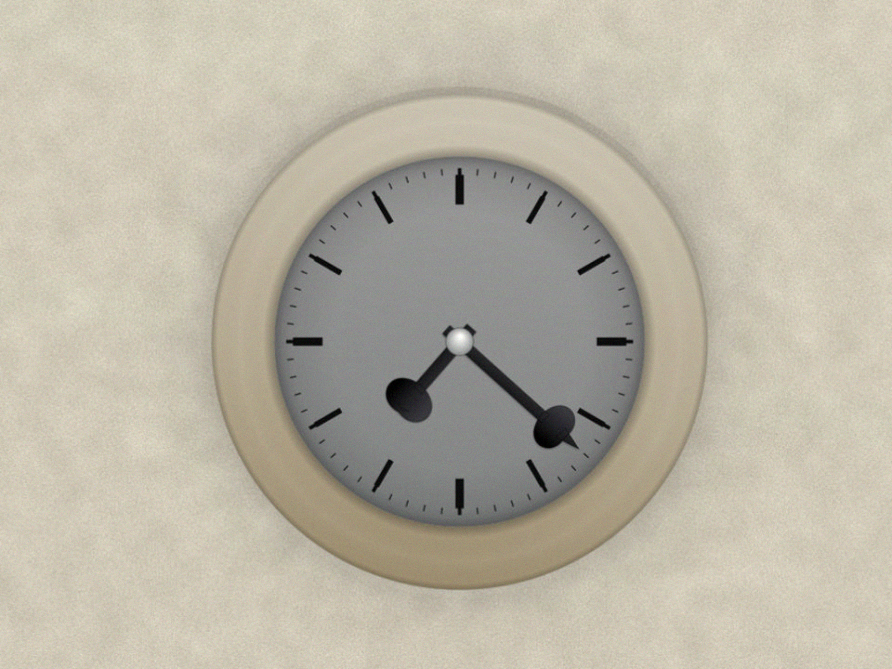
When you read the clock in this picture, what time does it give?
7:22
